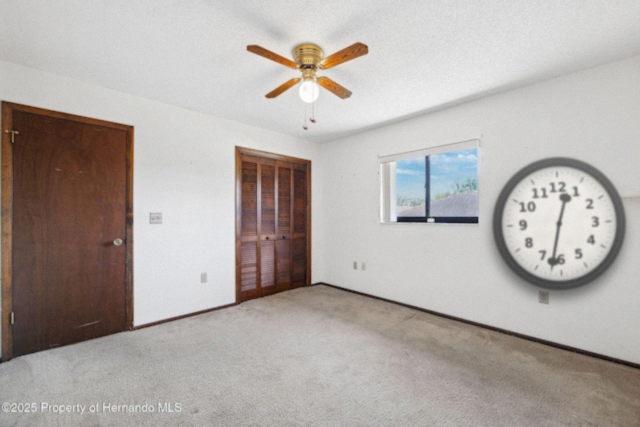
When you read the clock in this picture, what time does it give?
12:32
